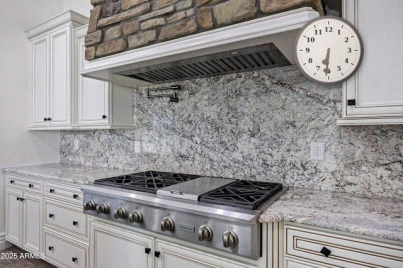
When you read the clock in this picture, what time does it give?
6:31
